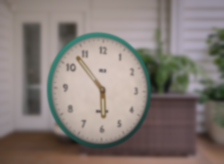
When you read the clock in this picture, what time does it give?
5:53
